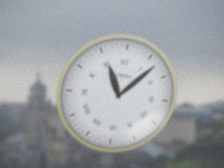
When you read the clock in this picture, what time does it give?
11:07
